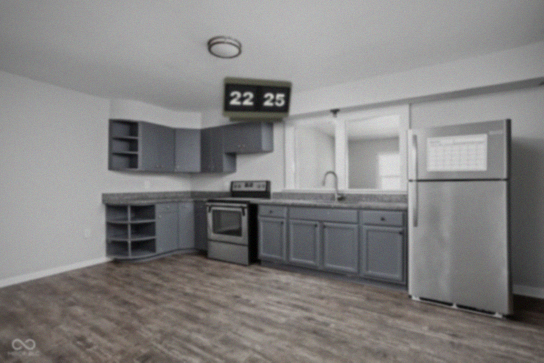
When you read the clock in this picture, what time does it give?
22:25
